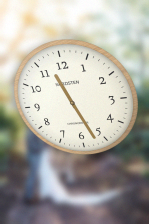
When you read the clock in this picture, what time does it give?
11:27
